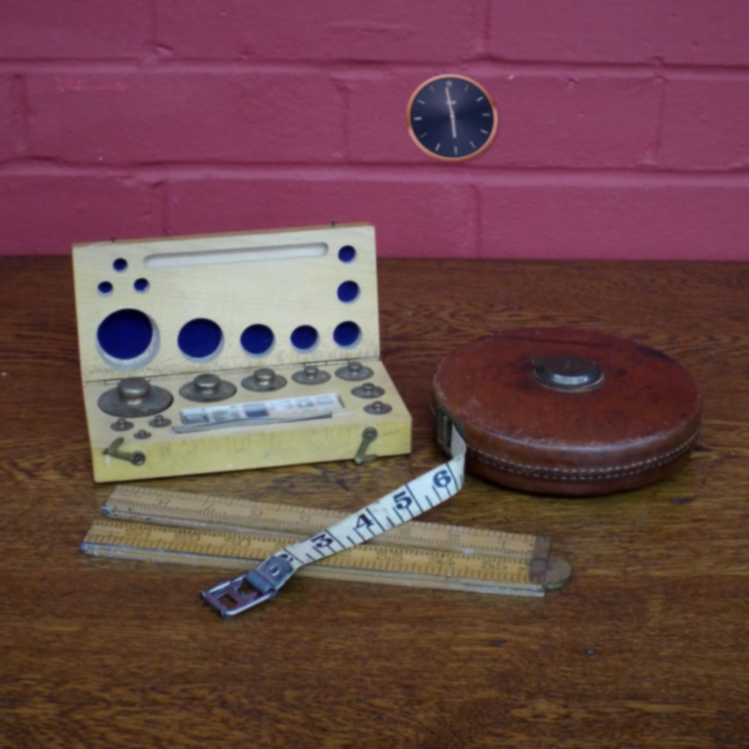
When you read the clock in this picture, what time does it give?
5:59
